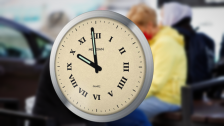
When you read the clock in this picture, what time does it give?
9:59
